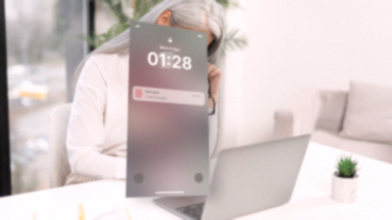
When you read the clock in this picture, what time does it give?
1:28
